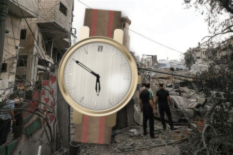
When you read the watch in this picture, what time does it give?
5:50
